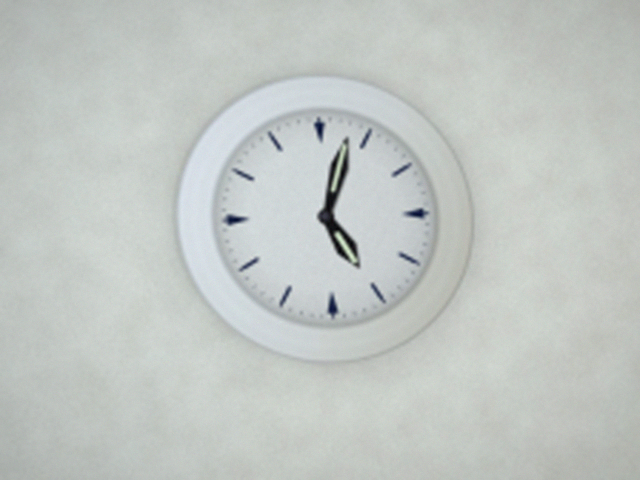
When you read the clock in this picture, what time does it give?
5:03
